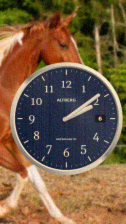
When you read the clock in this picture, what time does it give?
2:09
